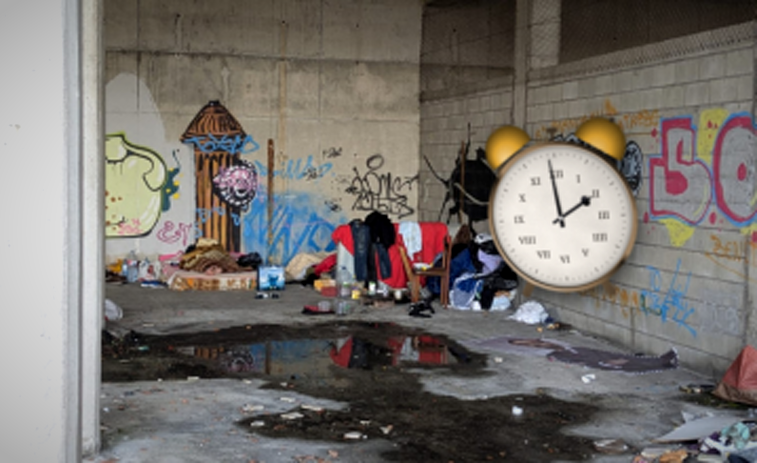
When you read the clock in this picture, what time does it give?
1:59
